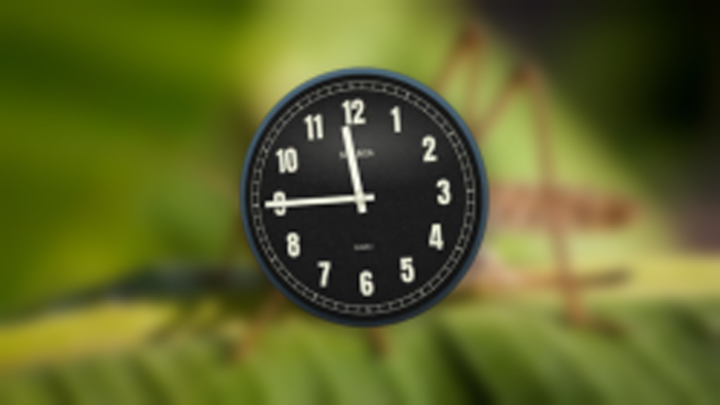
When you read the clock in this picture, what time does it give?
11:45
